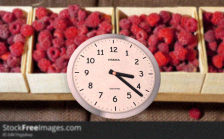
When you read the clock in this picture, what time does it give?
3:22
